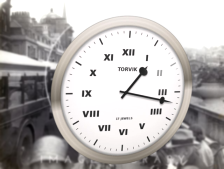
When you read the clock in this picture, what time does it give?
1:17
